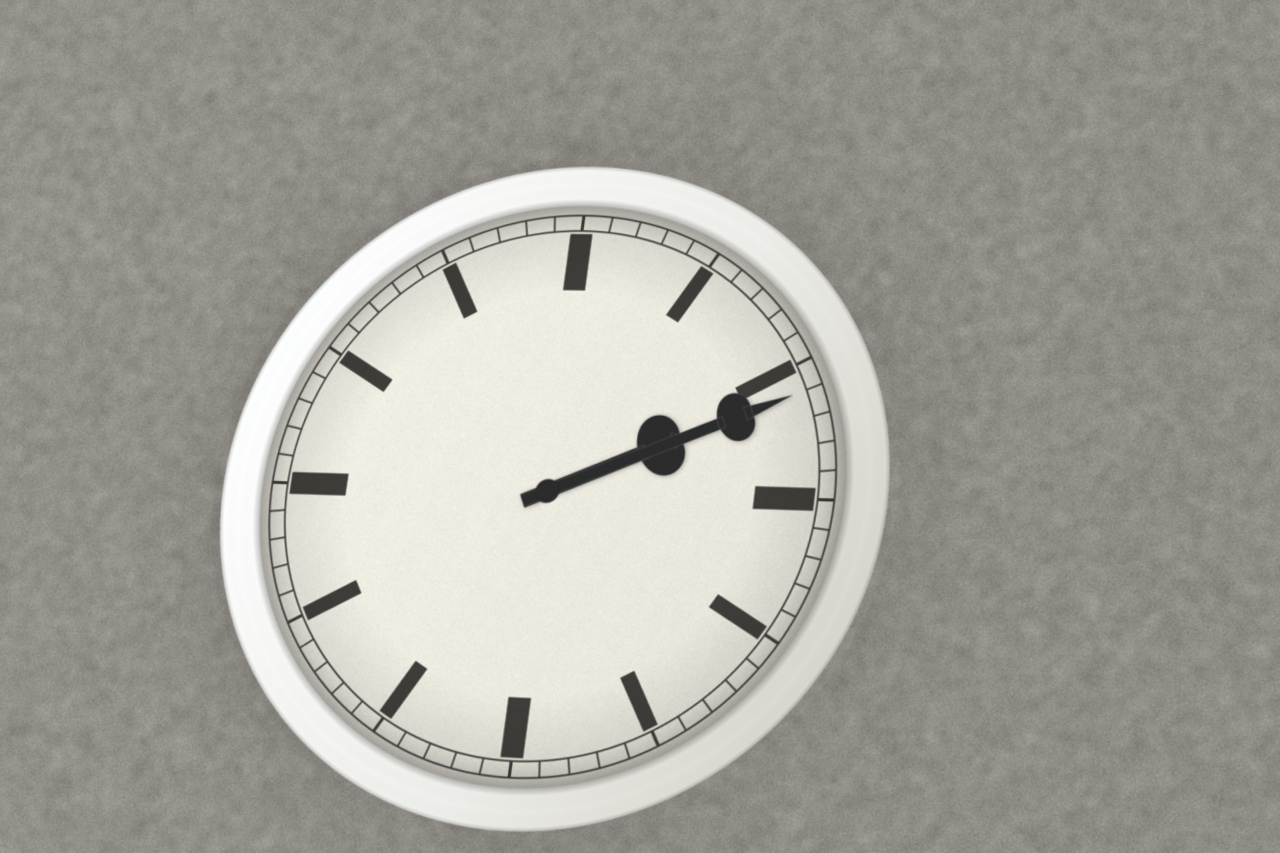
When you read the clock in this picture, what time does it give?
2:11
